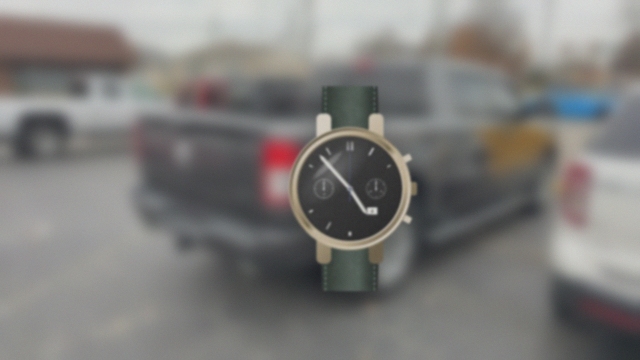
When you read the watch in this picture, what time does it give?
4:53
